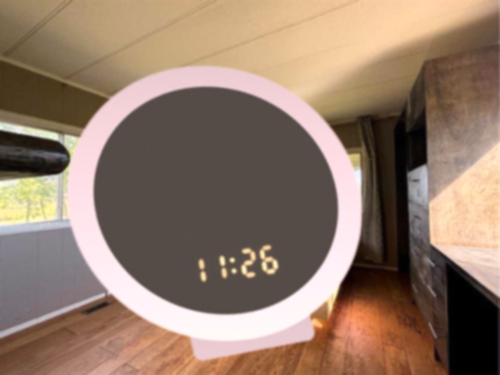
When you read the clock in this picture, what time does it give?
11:26
